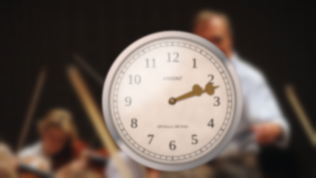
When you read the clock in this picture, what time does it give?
2:12
